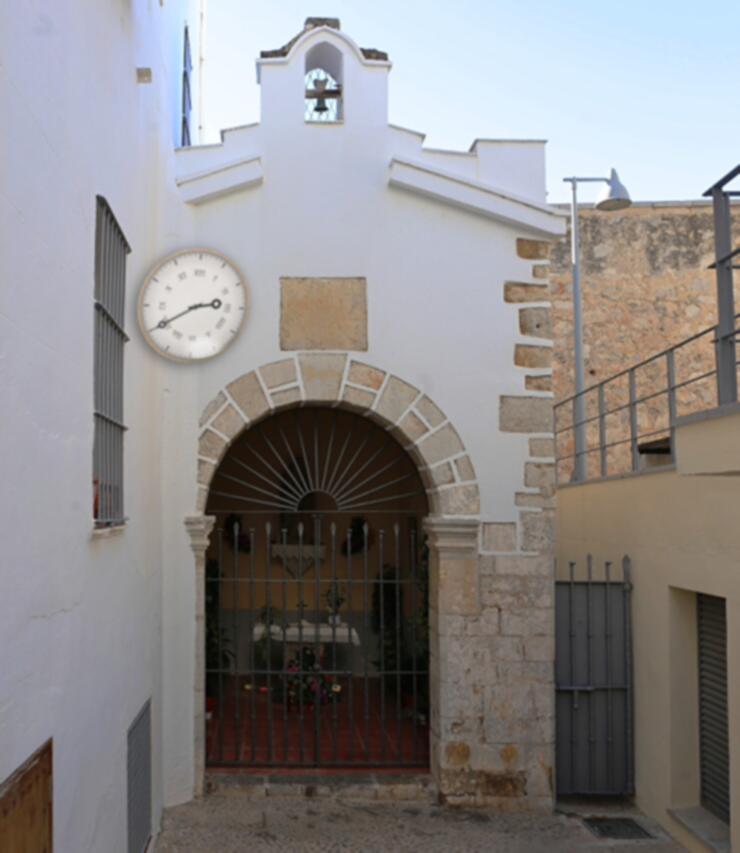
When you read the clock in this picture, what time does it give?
2:40
